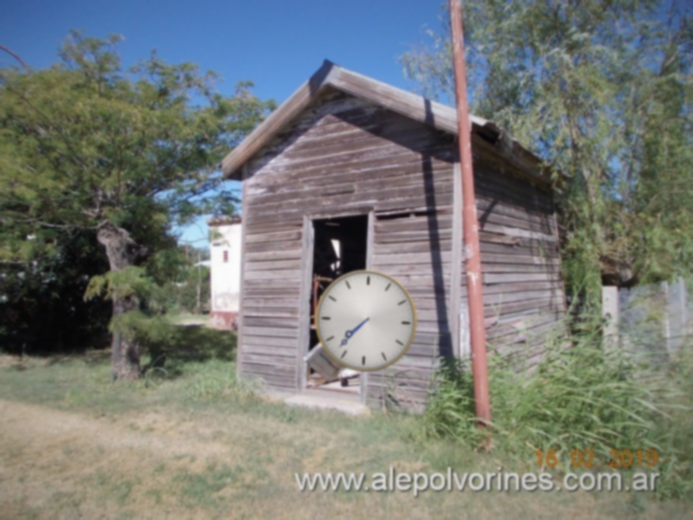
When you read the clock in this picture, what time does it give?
7:37
